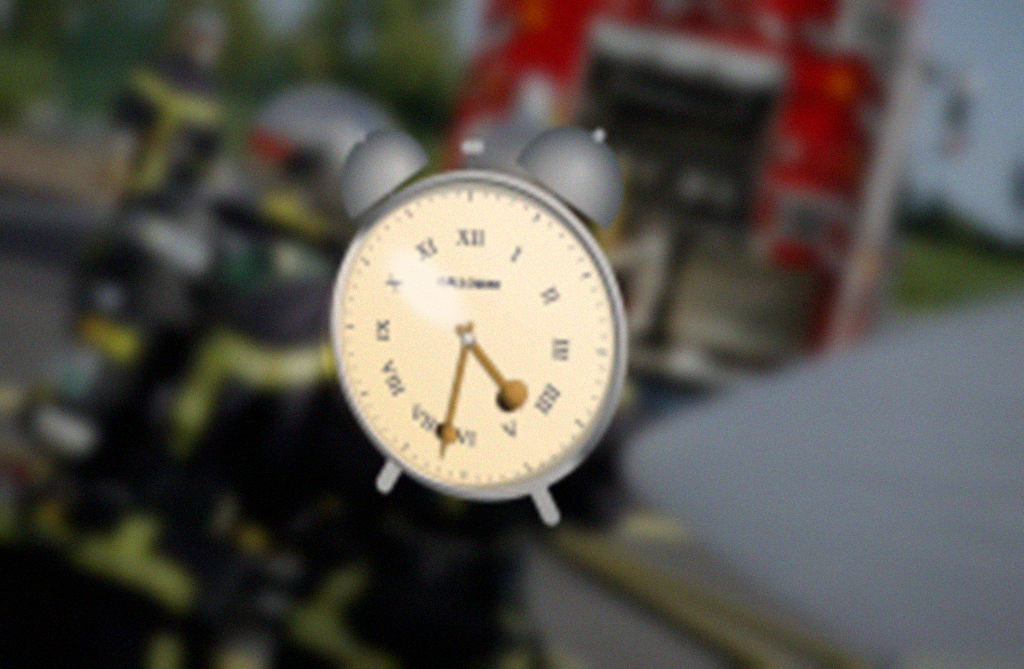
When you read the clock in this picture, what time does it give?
4:32
